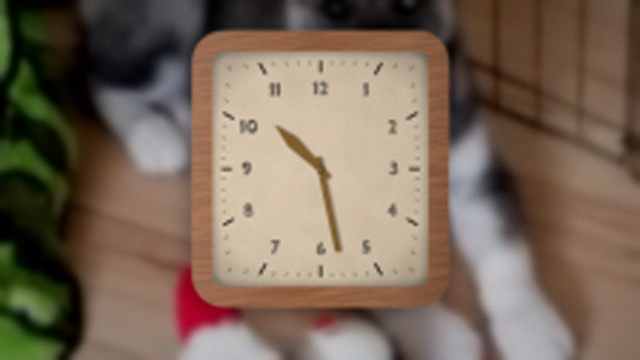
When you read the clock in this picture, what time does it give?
10:28
